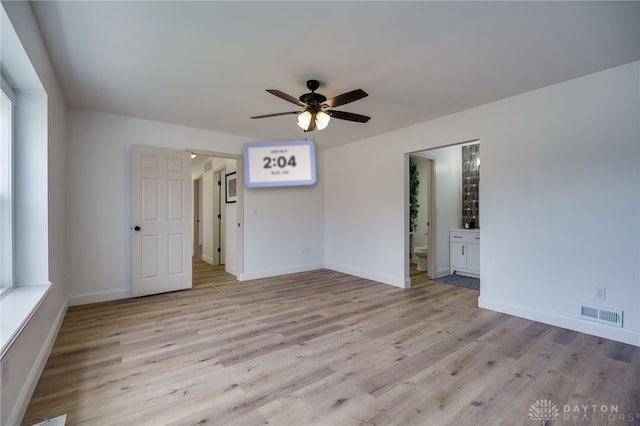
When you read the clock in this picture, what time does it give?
2:04
